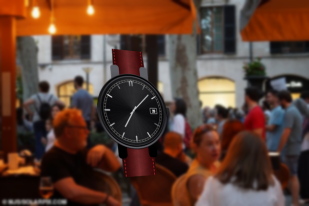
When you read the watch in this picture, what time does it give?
7:08
